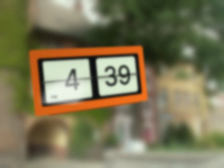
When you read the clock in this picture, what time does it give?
4:39
